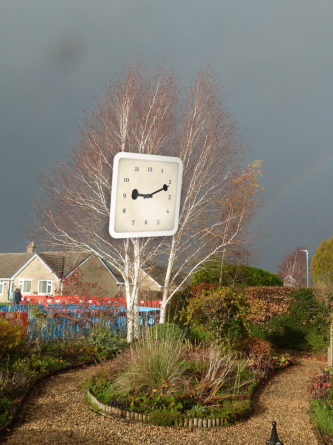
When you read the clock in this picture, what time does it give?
9:11
